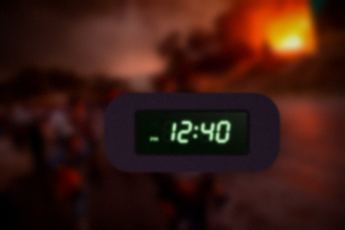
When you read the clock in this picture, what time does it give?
12:40
